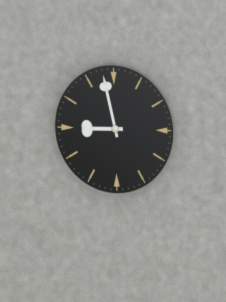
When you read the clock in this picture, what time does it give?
8:58
